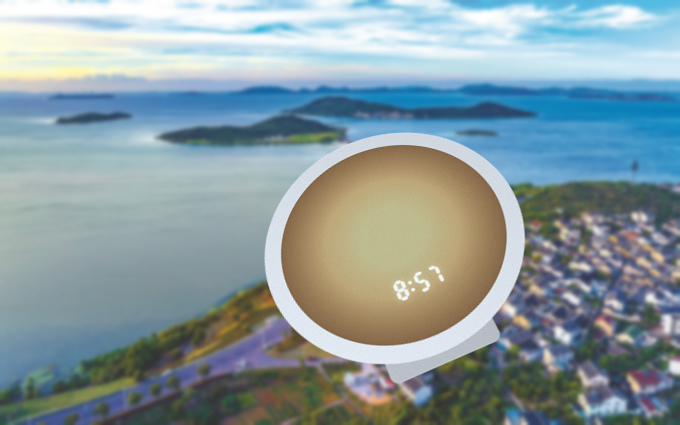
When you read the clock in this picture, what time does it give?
8:57
